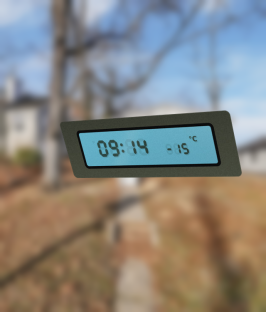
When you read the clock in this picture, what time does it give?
9:14
